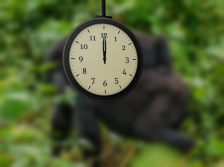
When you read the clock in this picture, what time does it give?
12:00
